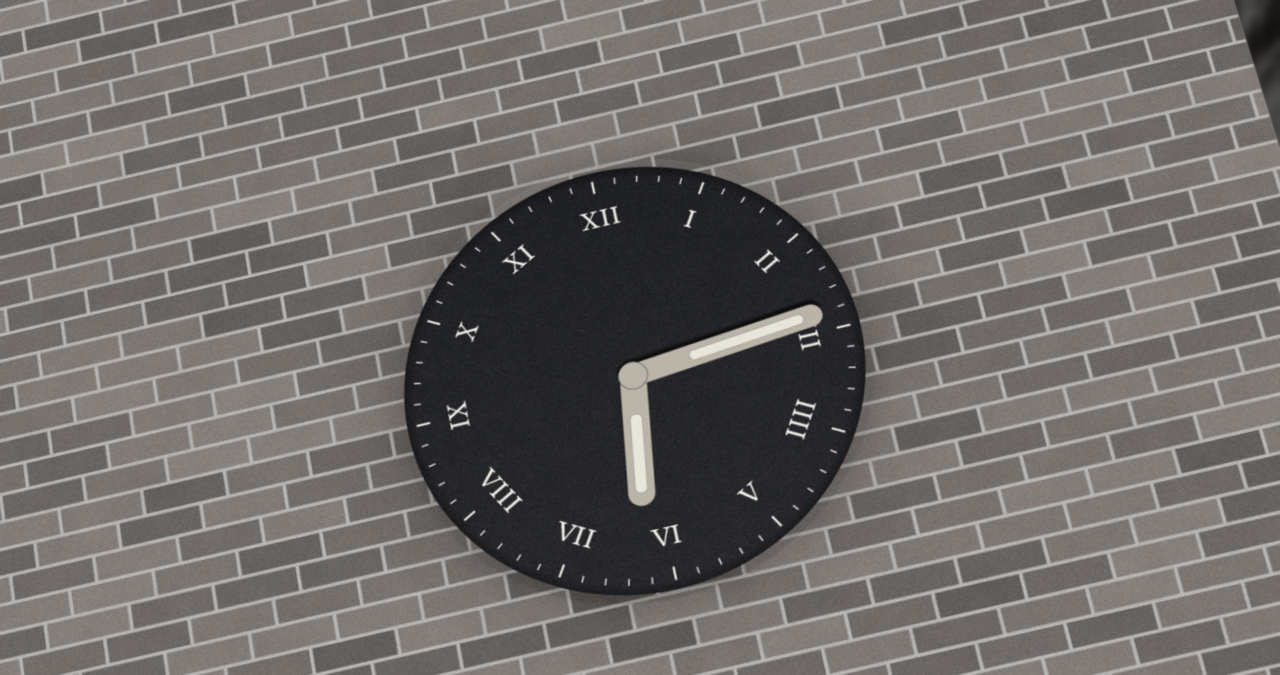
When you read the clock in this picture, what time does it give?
6:14
